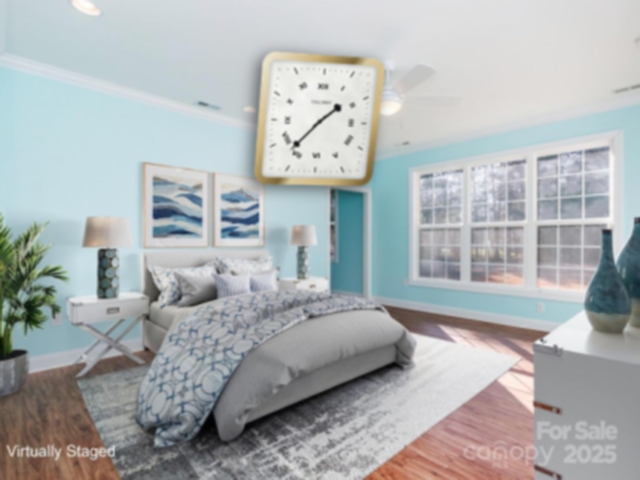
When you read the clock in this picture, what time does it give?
1:37
